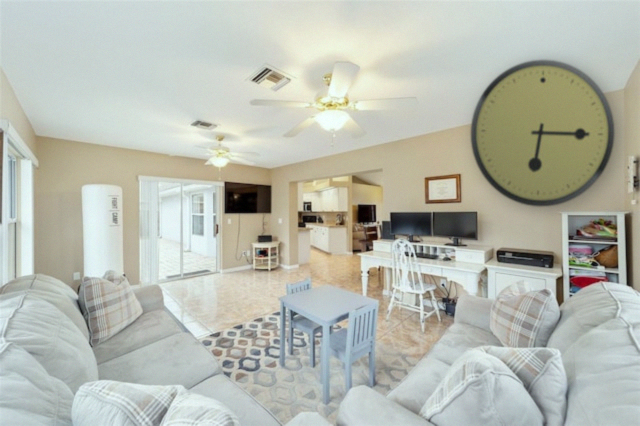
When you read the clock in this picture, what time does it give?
6:15
